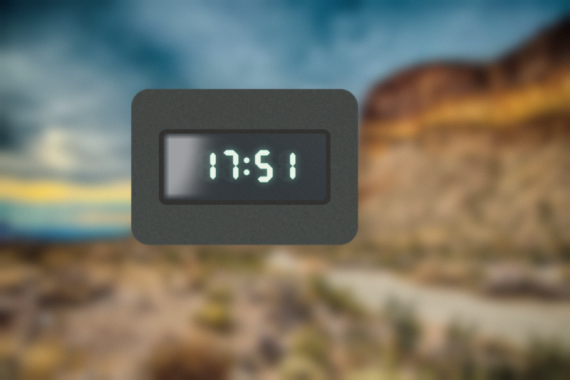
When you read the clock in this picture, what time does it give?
17:51
